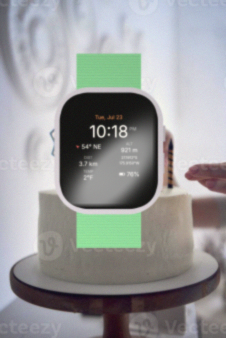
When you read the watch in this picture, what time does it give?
10:18
